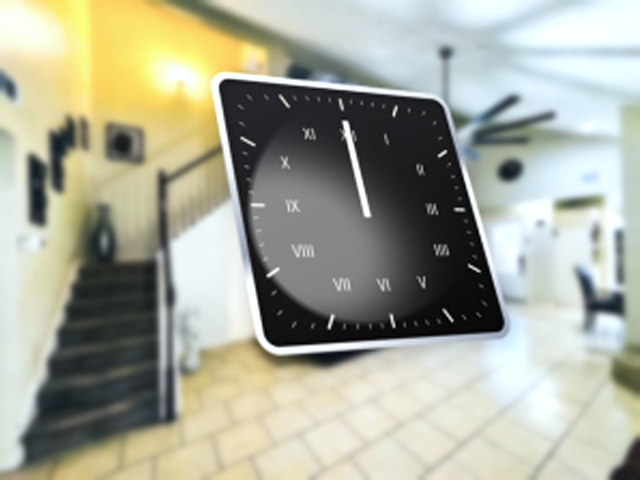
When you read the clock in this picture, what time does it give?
12:00
